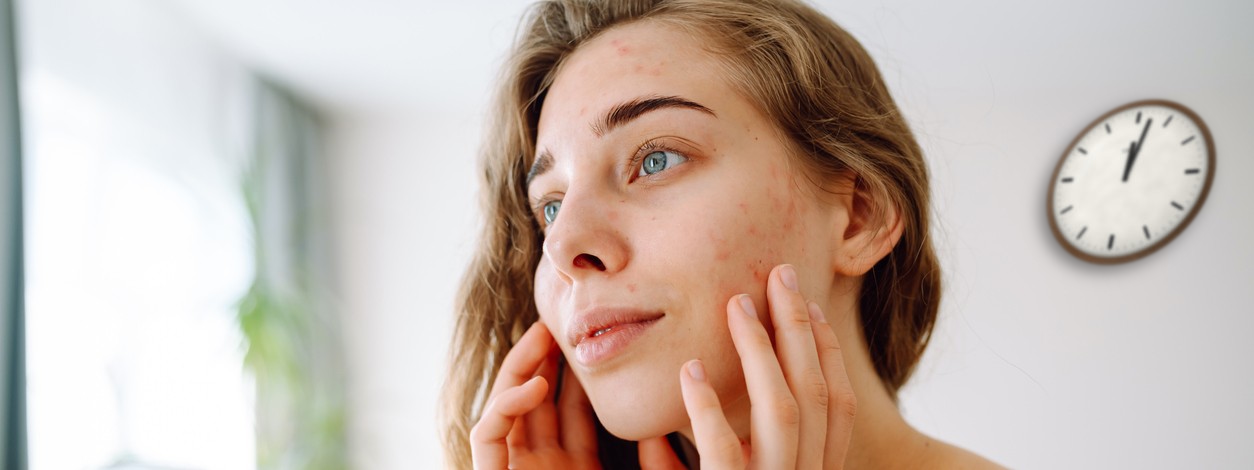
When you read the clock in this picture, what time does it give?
12:02
